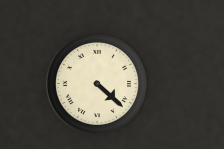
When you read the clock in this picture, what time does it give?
4:22
